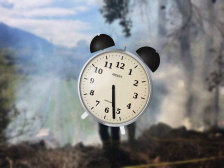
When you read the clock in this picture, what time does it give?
5:27
